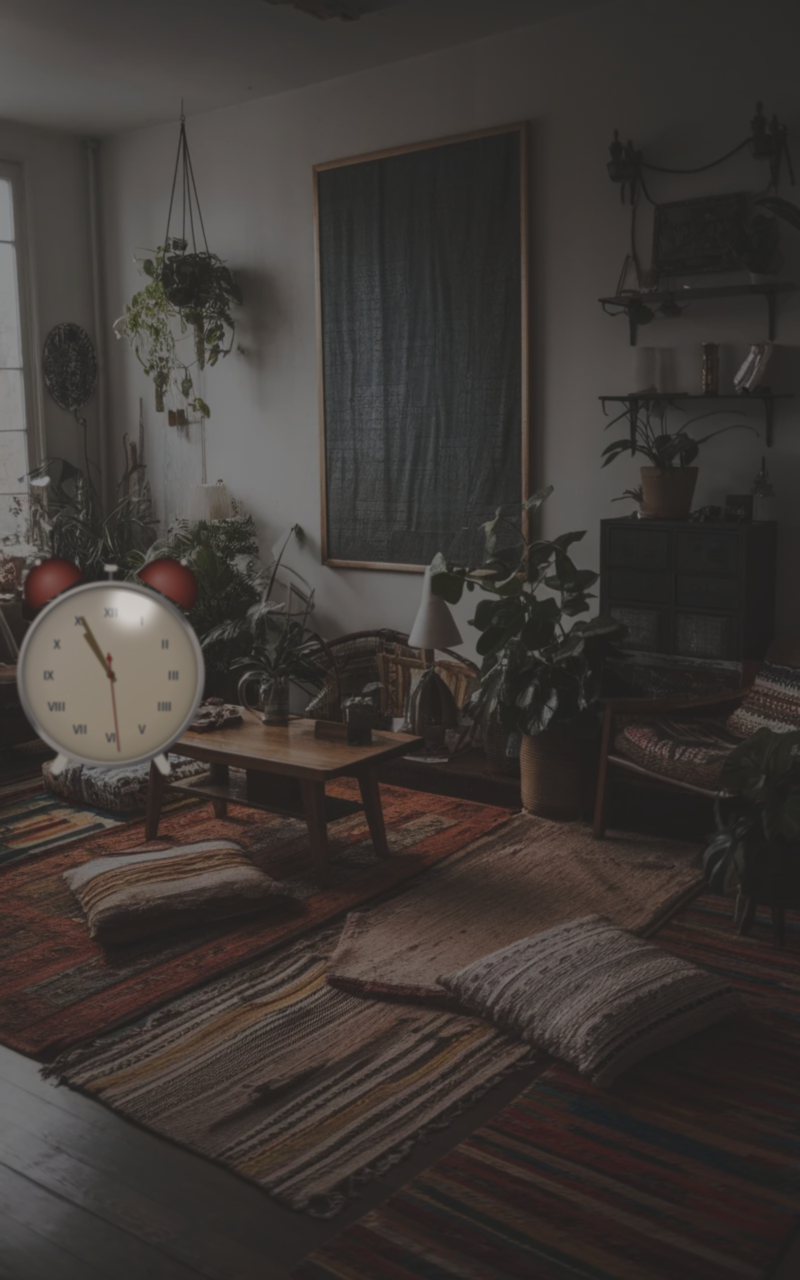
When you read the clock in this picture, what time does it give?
10:55:29
